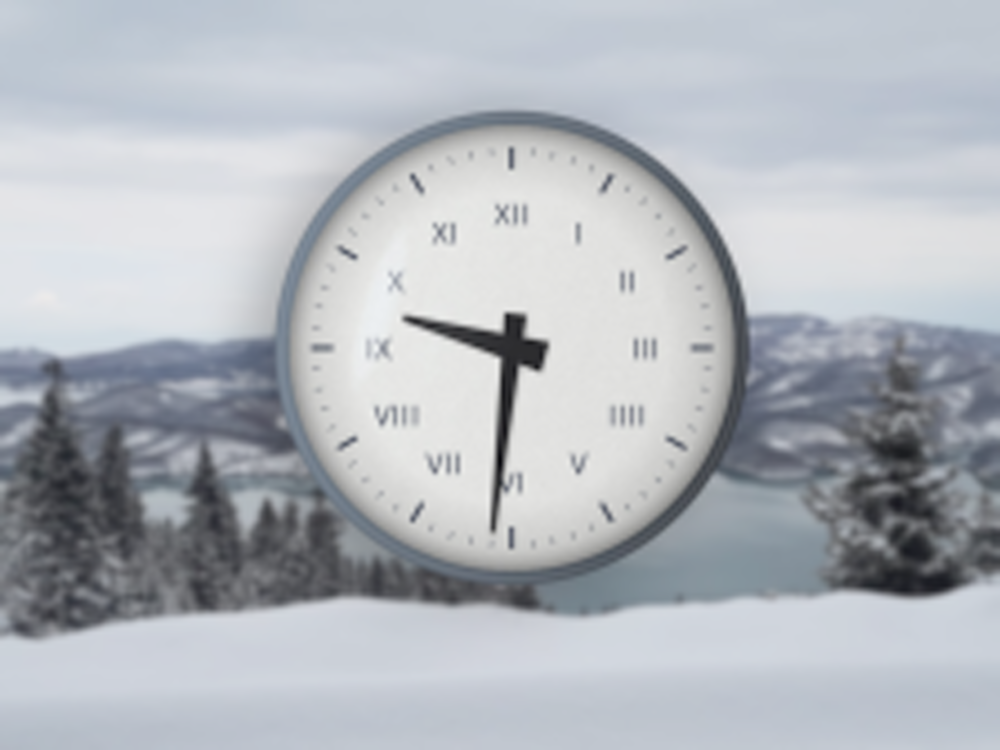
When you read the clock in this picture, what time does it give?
9:31
